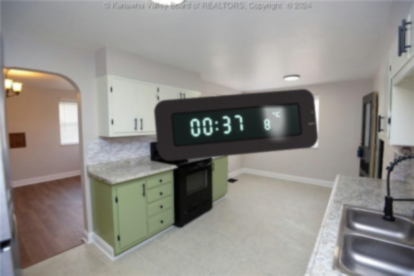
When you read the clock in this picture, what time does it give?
0:37
